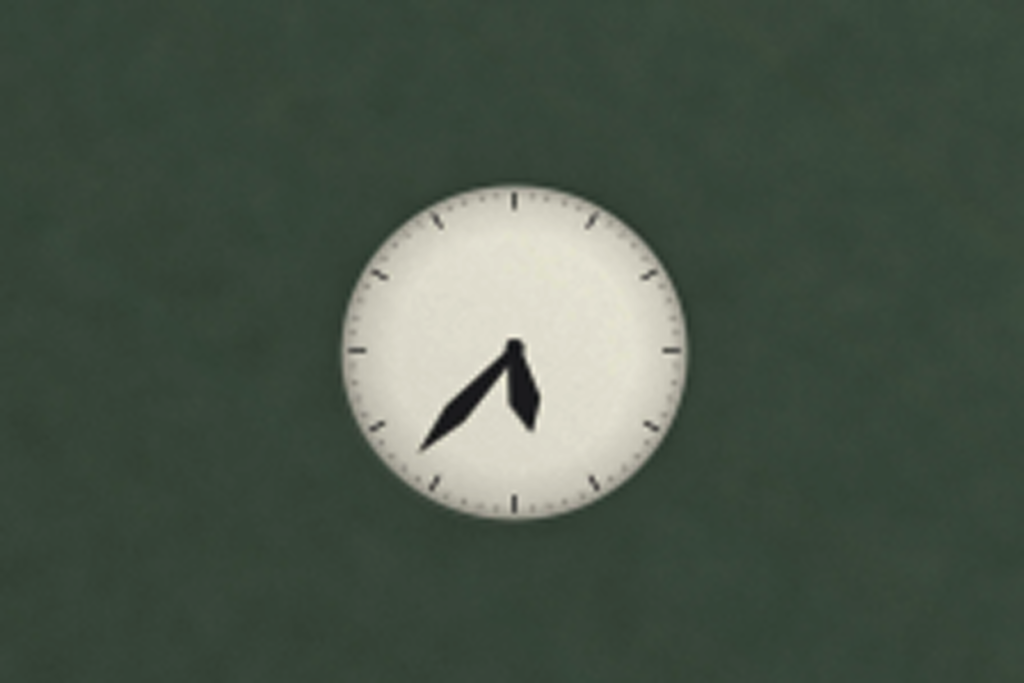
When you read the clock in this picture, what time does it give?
5:37
